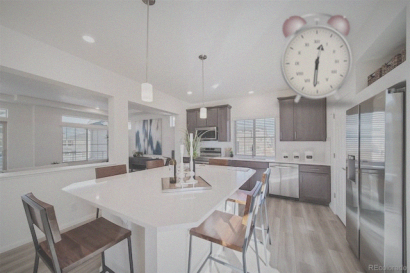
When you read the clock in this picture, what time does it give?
12:31
